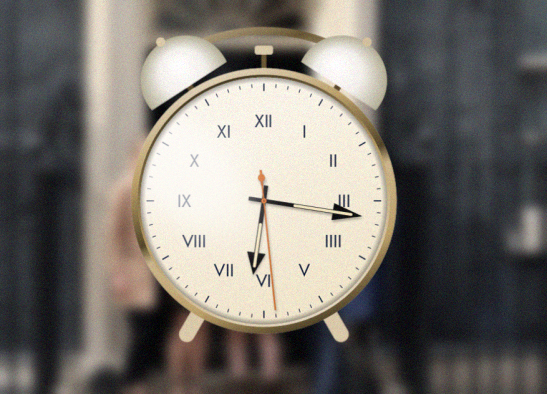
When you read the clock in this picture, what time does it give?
6:16:29
